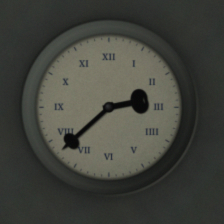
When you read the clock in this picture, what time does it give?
2:38
